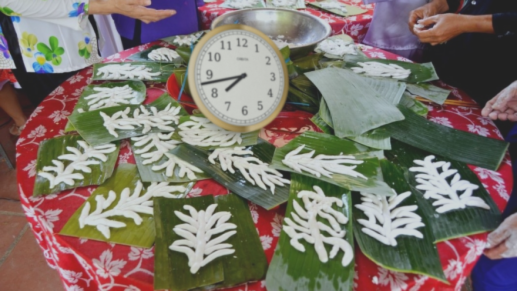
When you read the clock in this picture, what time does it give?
7:43
